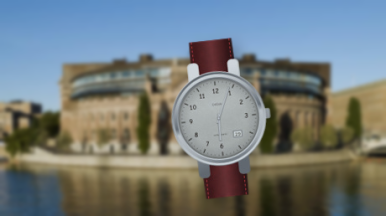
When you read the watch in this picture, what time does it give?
6:04
